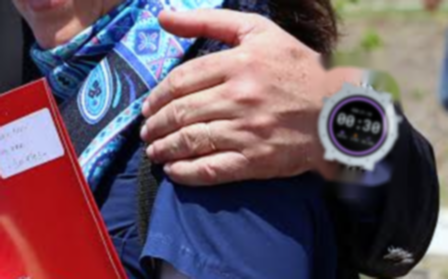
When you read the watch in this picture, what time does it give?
0:30
